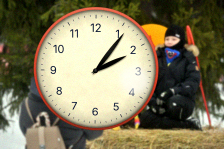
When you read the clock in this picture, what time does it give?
2:06
